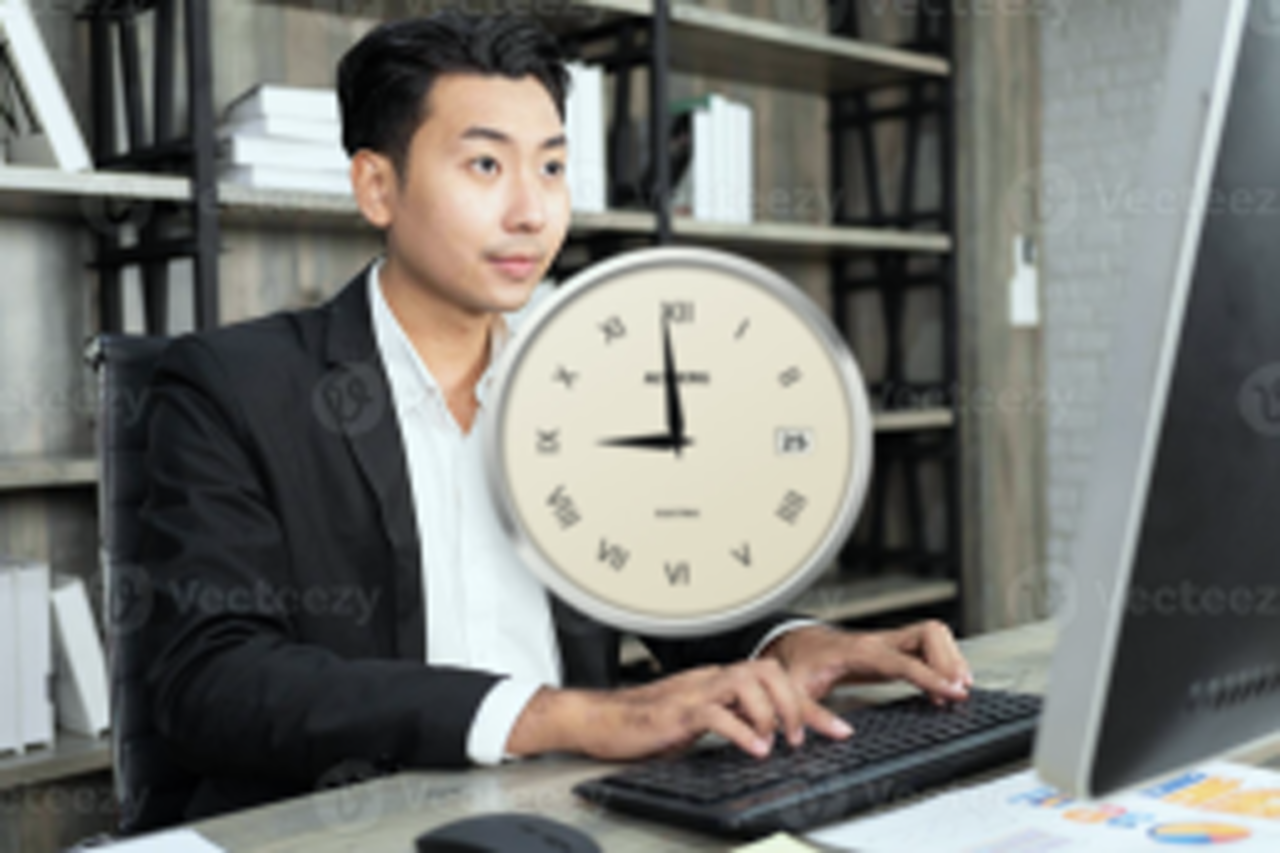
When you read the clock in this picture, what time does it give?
8:59
